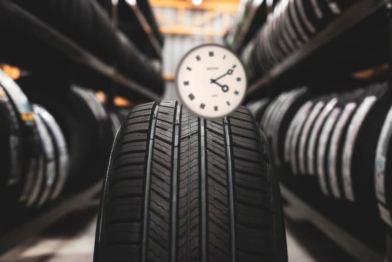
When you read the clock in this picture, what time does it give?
4:11
